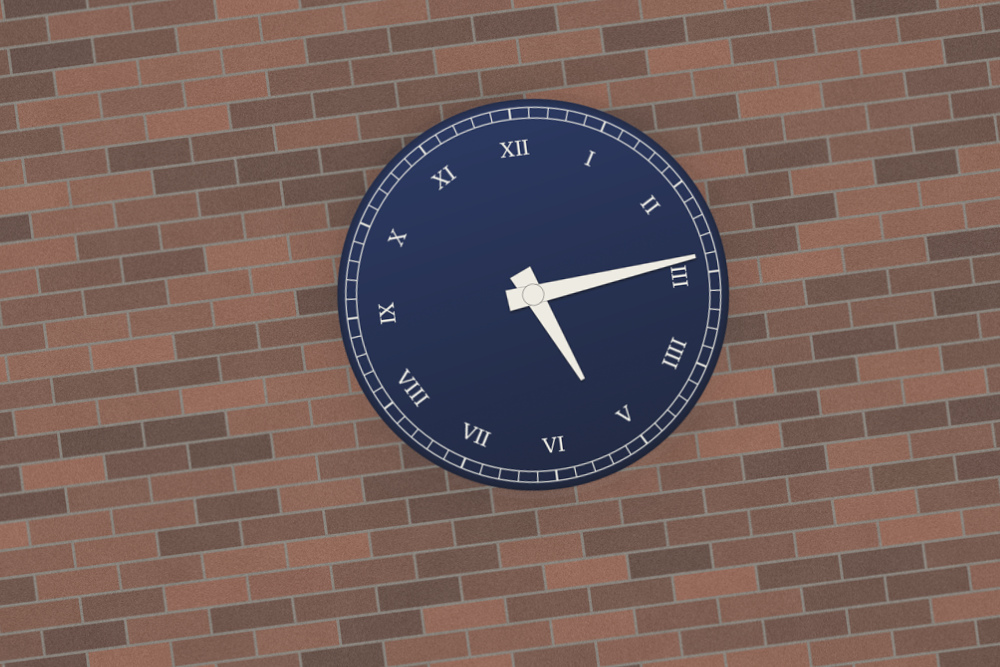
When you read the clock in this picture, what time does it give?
5:14
